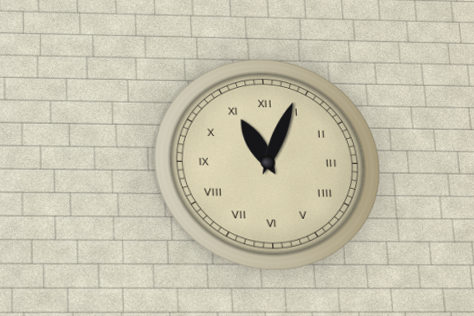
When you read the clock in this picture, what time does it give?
11:04
